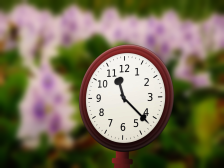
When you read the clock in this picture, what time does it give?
11:22
